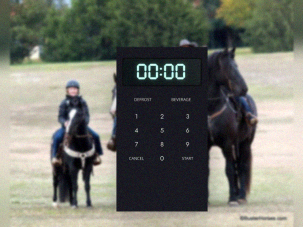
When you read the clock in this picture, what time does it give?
0:00
